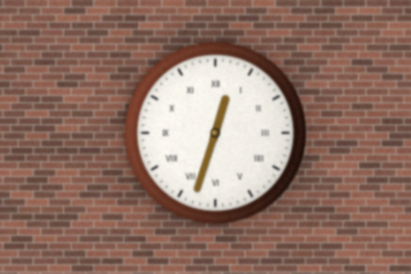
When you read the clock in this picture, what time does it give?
12:33
